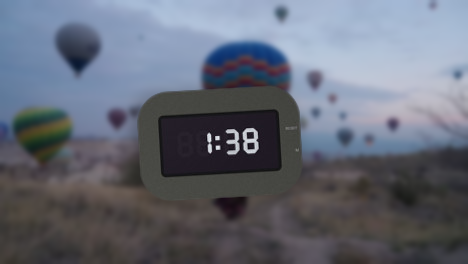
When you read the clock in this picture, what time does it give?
1:38
